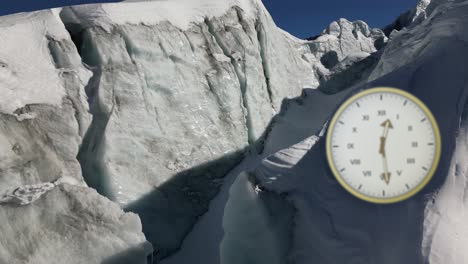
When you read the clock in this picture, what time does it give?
12:29
